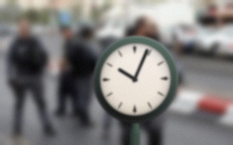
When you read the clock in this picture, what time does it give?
10:04
